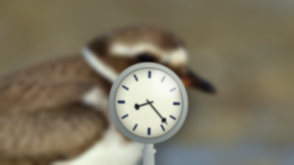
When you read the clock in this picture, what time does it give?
8:23
